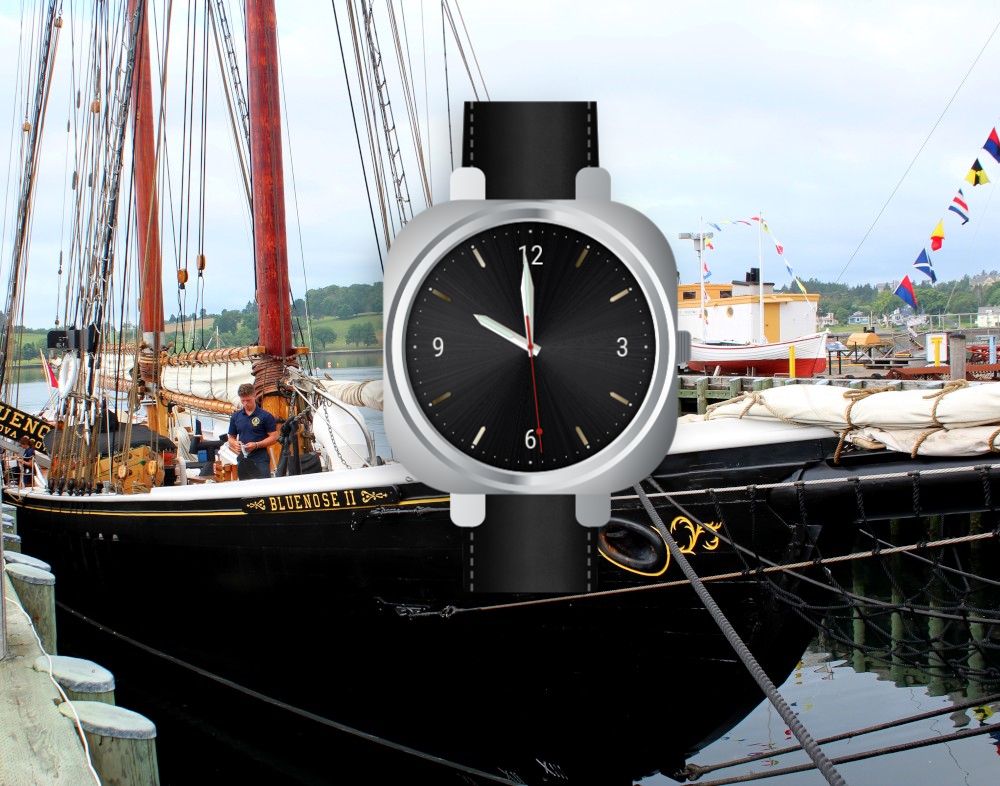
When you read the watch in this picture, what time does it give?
9:59:29
